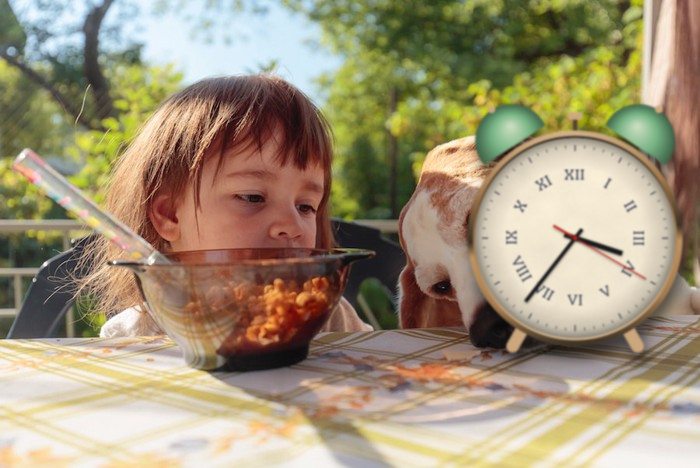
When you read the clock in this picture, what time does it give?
3:36:20
